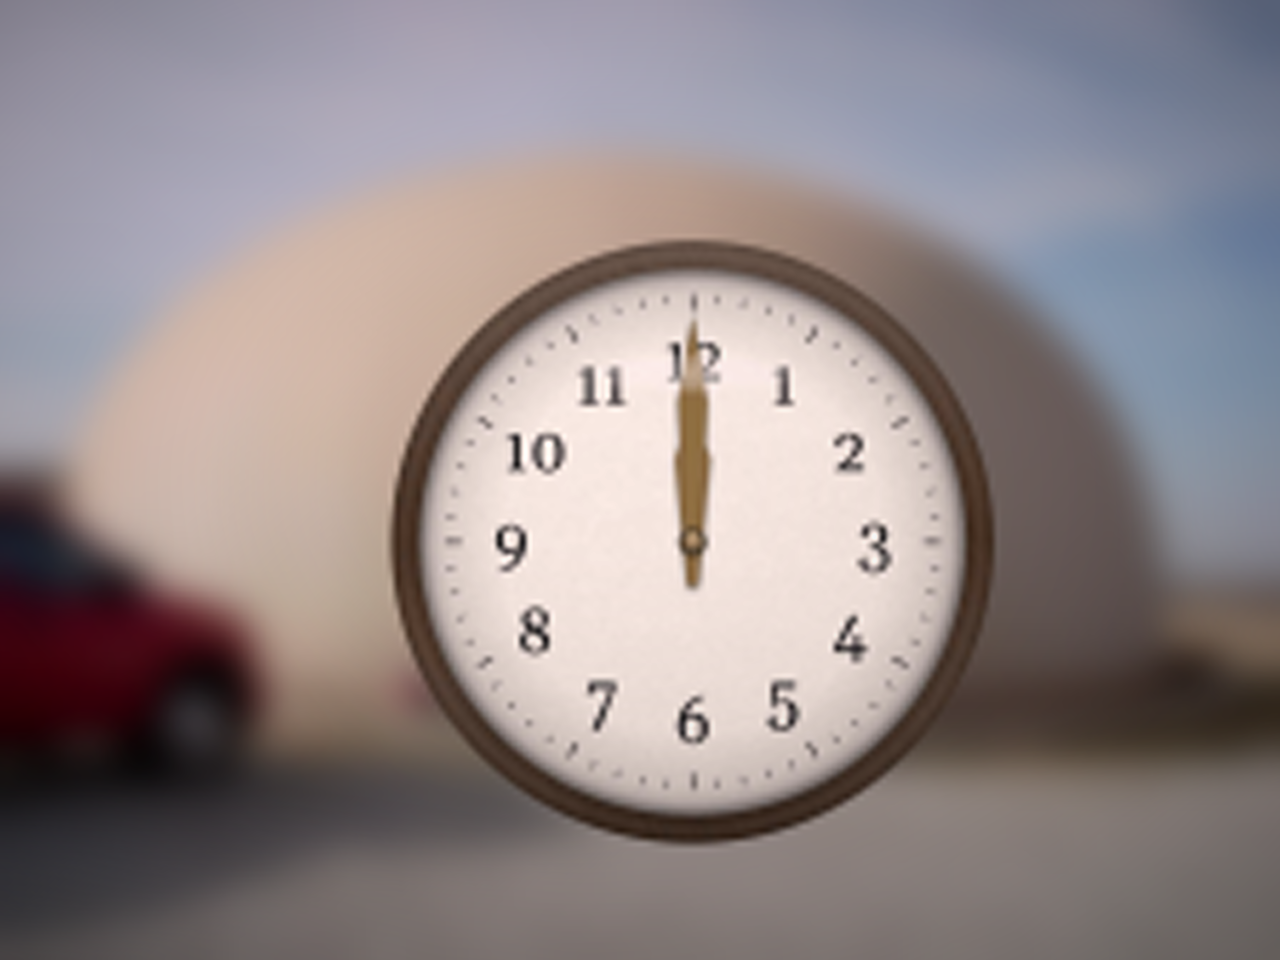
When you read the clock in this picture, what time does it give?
12:00
